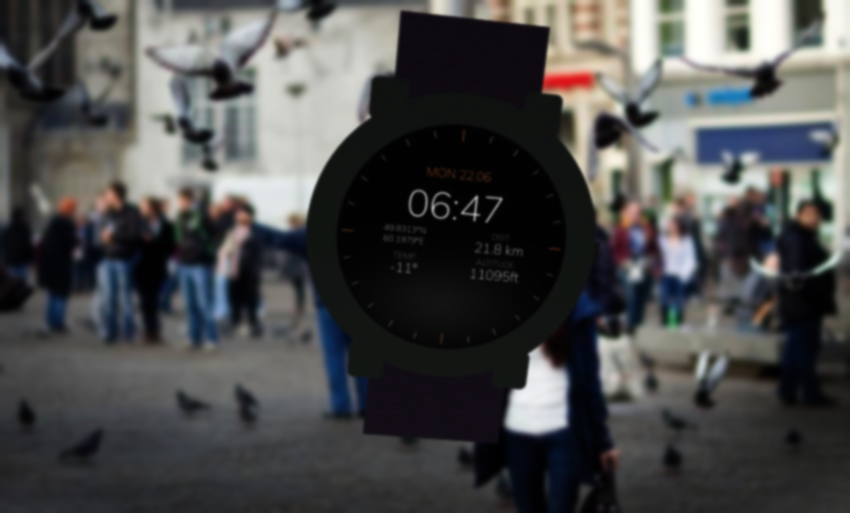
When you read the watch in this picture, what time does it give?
6:47
